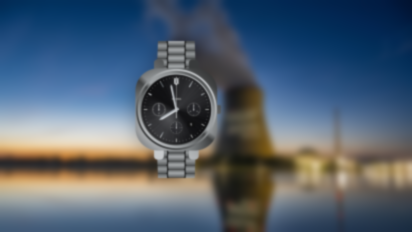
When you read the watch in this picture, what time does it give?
7:58
